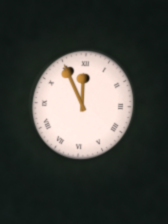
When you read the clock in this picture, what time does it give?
11:55
